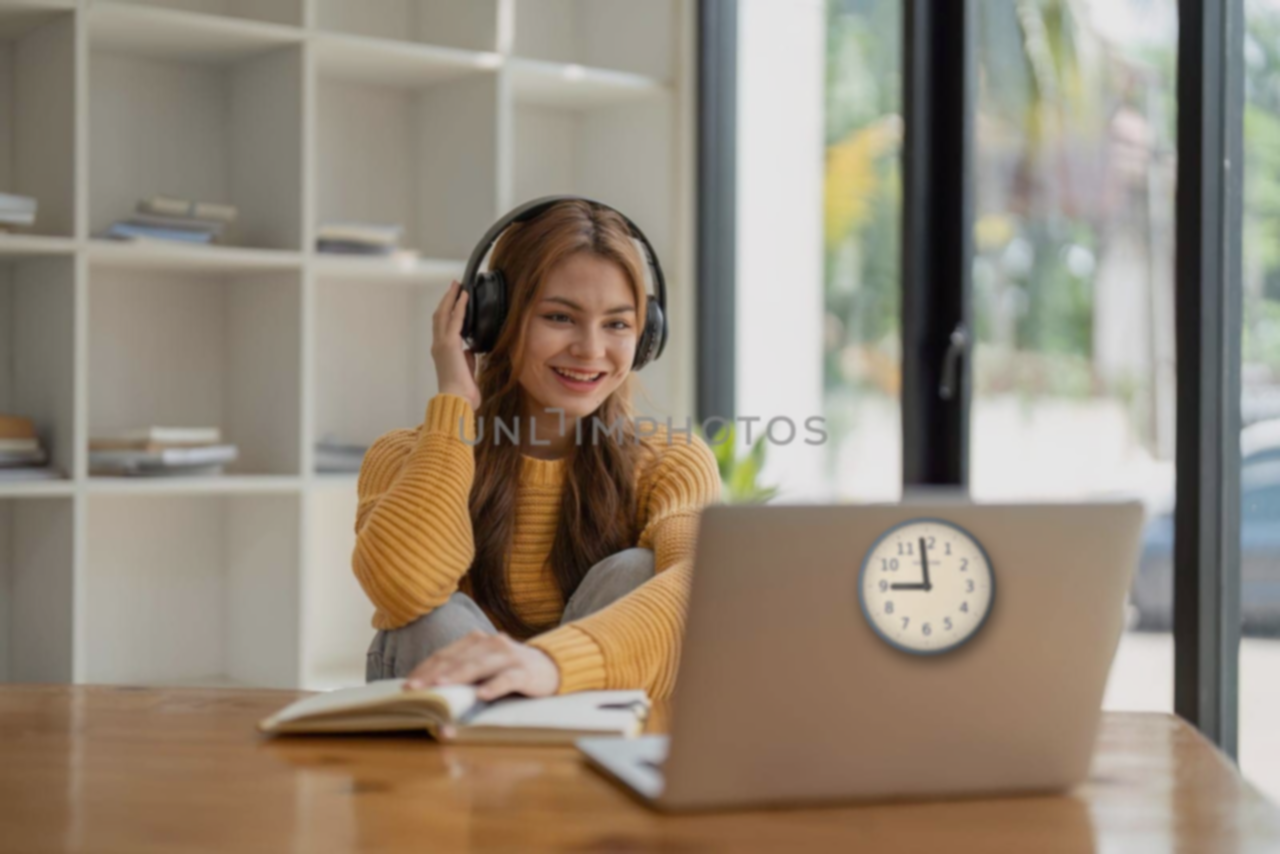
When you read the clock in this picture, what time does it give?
8:59
